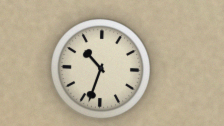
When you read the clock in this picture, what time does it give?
10:33
